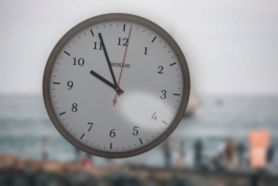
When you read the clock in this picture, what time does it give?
9:56:01
